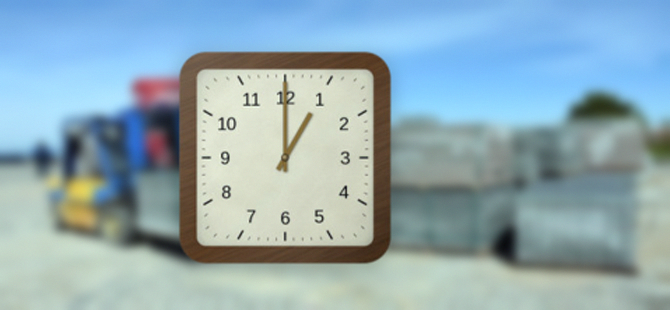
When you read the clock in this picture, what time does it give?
1:00
